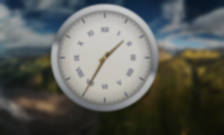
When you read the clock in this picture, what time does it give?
1:35
